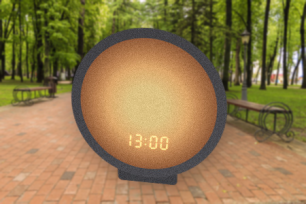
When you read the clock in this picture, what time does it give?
13:00
